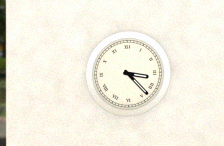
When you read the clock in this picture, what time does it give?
3:23
